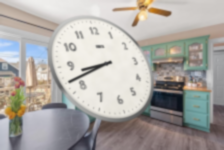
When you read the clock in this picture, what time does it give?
8:42
